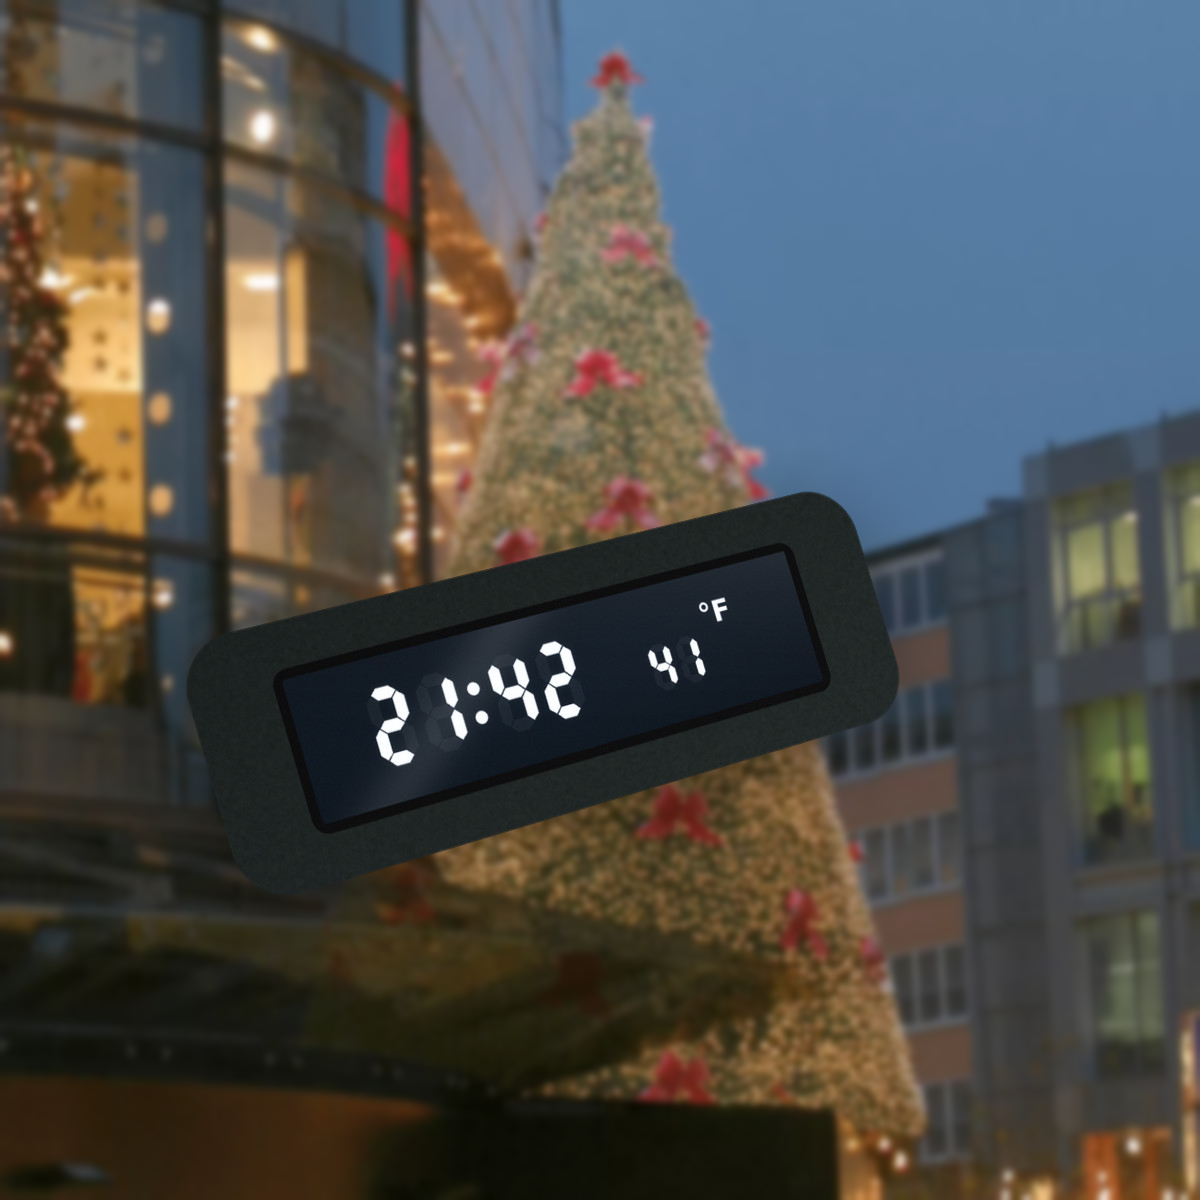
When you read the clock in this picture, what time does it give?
21:42
